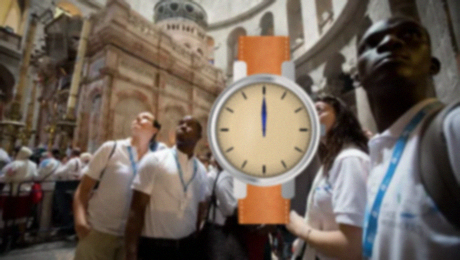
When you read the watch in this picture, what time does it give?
12:00
